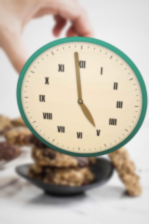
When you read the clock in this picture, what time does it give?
4:59
